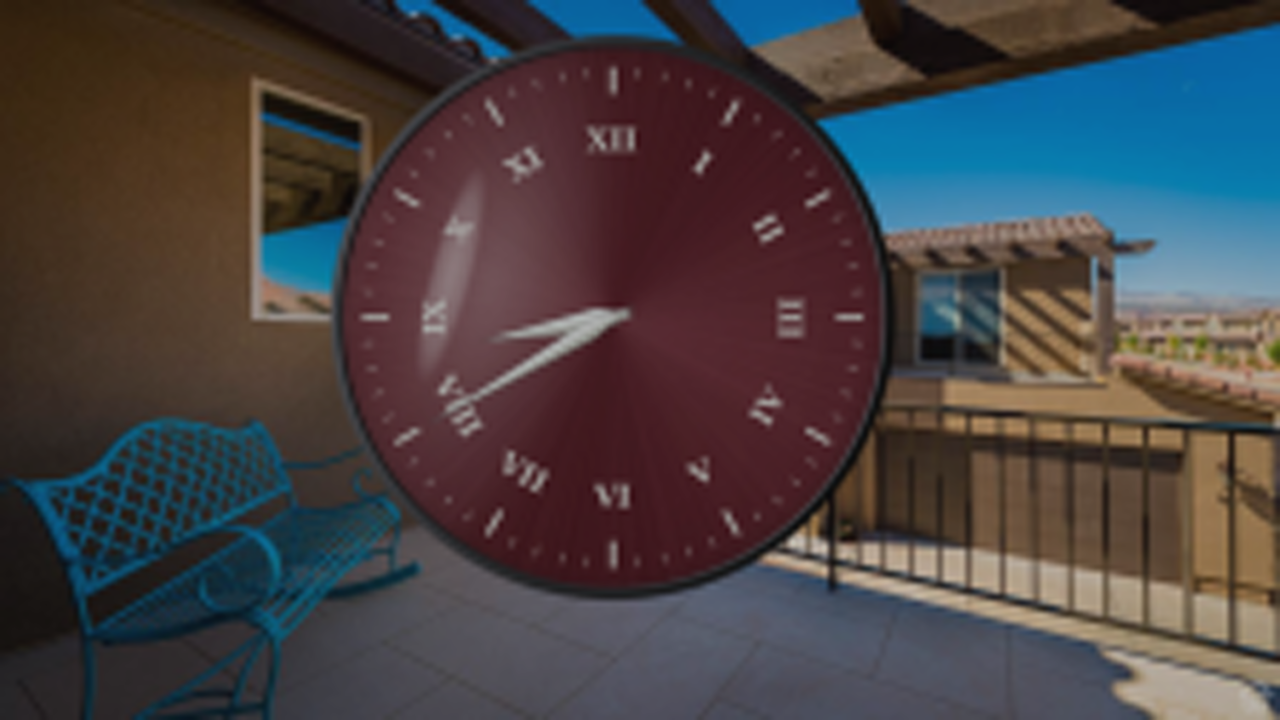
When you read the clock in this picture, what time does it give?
8:40
